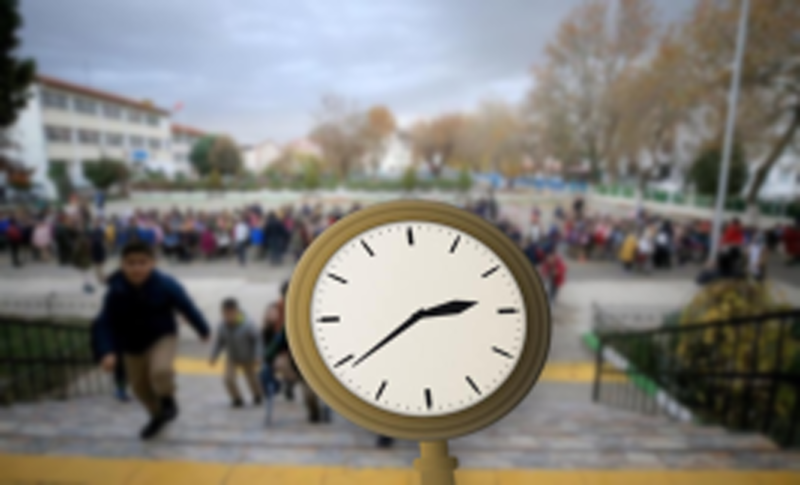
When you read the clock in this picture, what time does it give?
2:39
